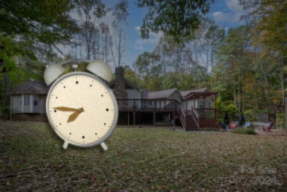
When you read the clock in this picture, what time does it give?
7:46
